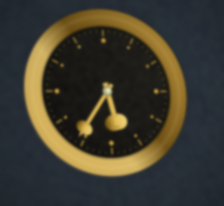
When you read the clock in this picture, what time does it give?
5:36
